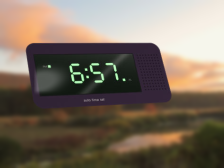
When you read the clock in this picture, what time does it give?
6:57
